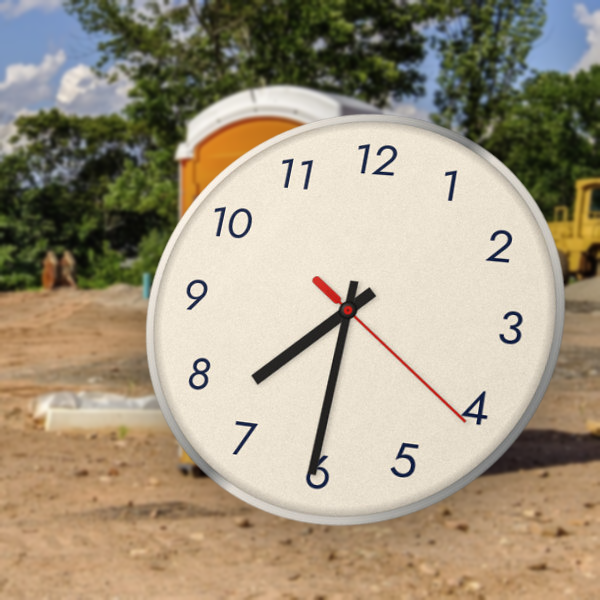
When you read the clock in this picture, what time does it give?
7:30:21
